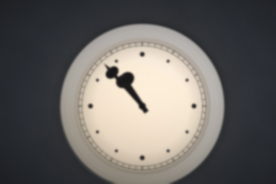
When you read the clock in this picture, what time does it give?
10:53
